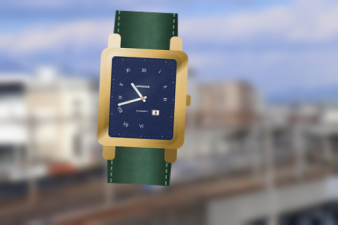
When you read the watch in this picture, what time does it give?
10:42
